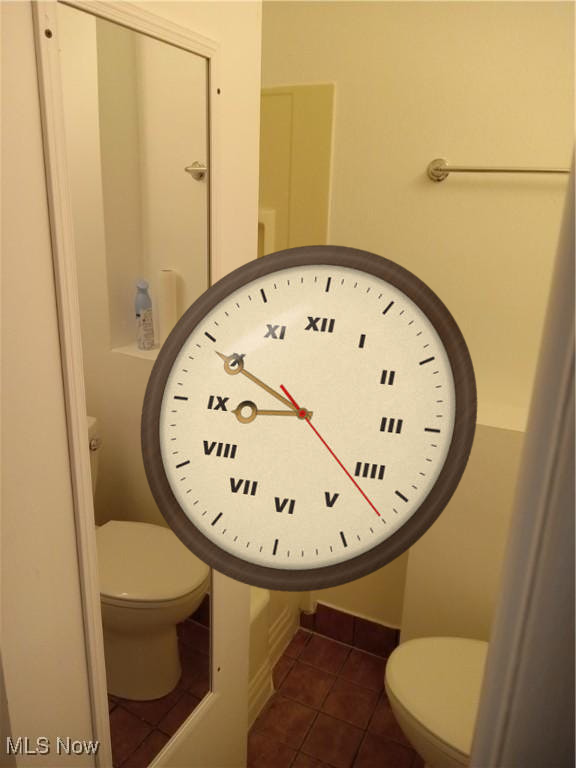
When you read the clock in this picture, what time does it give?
8:49:22
